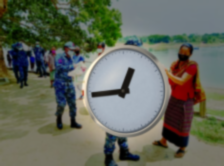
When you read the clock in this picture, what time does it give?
12:44
